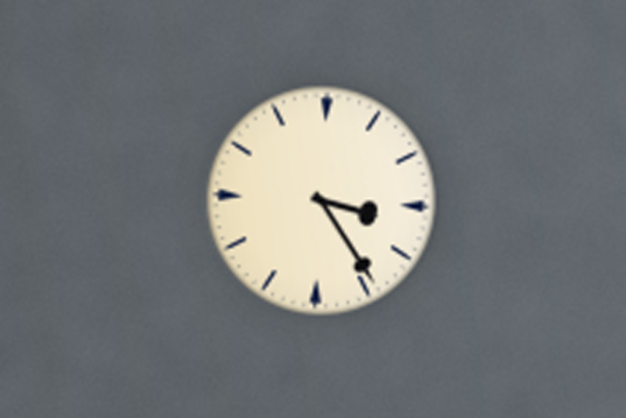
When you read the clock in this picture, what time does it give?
3:24
